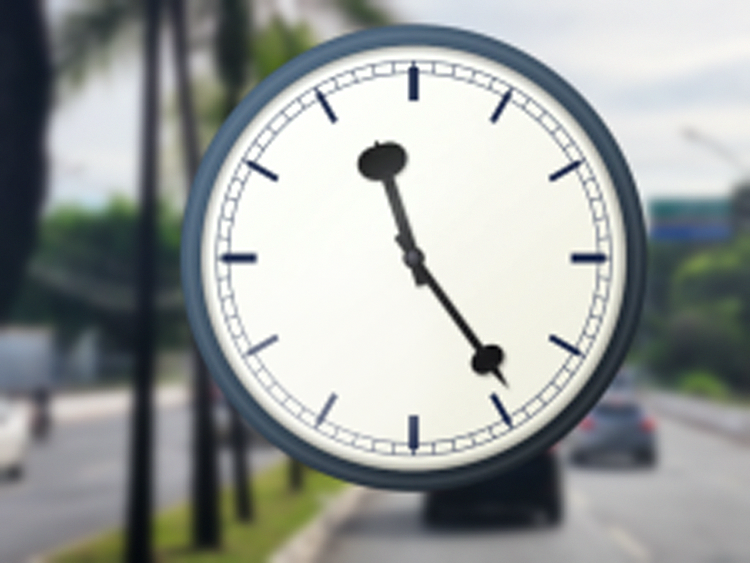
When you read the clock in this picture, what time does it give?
11:24
